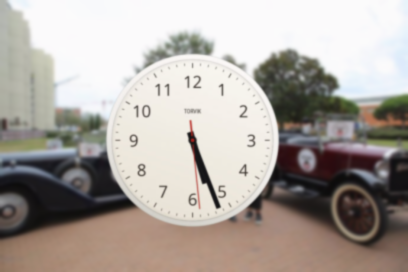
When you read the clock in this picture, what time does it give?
5:26:29
